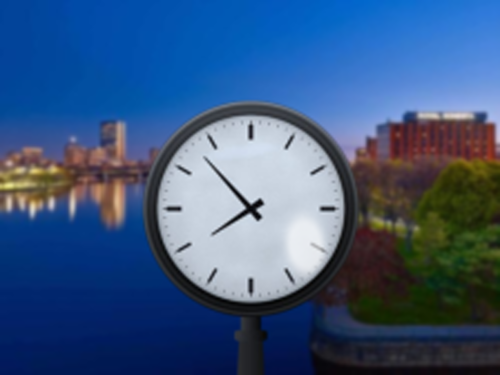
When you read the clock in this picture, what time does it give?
7:53
